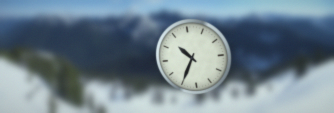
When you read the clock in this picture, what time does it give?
10:35
